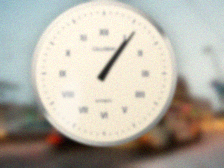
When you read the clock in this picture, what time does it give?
1:06
